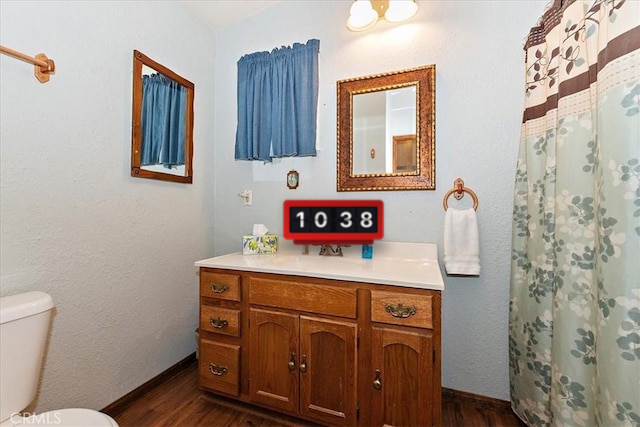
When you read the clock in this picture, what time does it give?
10:38
